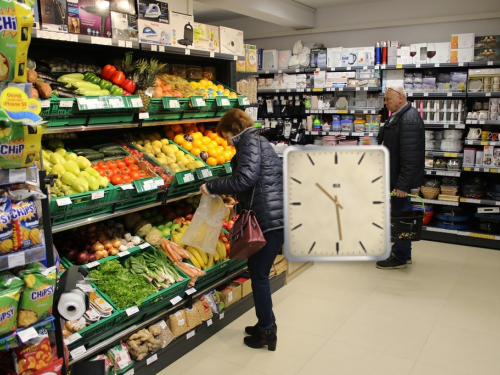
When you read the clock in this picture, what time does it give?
10:29
